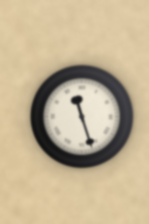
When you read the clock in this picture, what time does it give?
11:27
